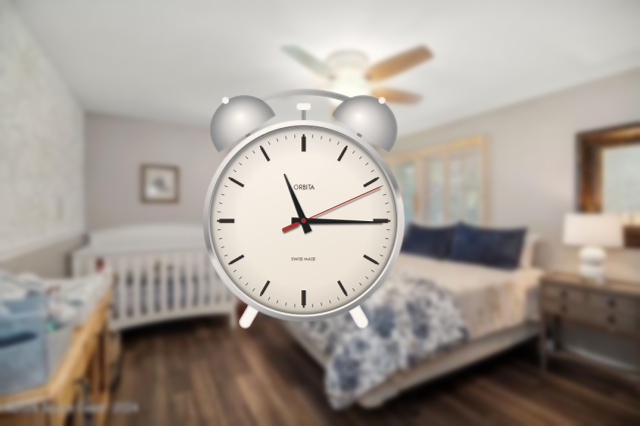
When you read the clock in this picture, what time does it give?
11:15:11
